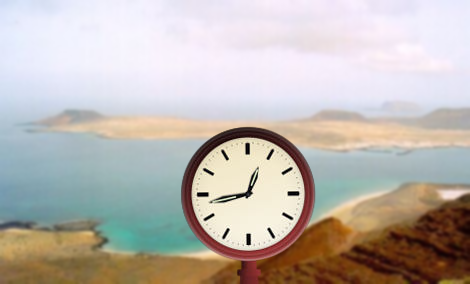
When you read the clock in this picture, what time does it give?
12:43
